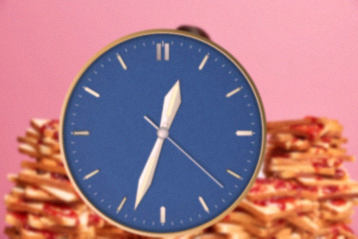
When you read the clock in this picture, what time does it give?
12:33:22
